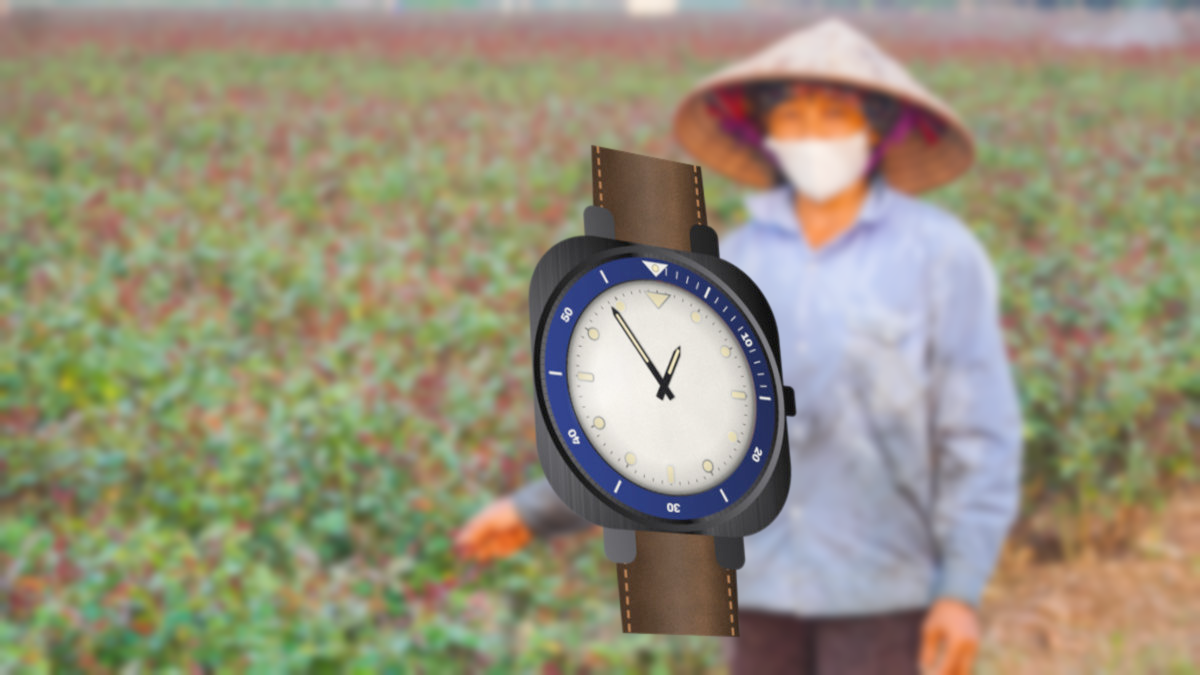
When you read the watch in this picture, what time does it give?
12:54
